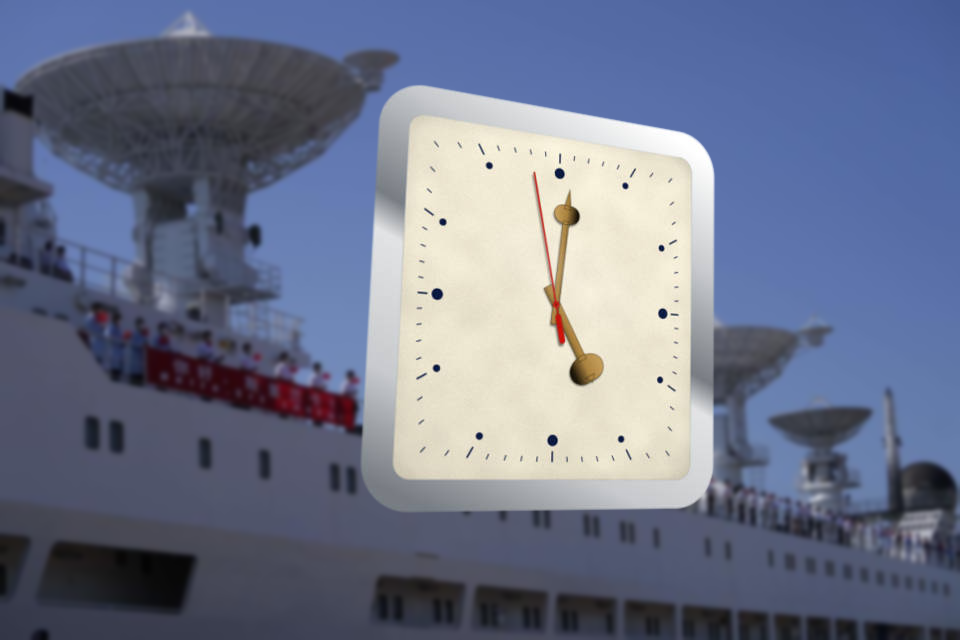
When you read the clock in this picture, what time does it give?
5:00:58
